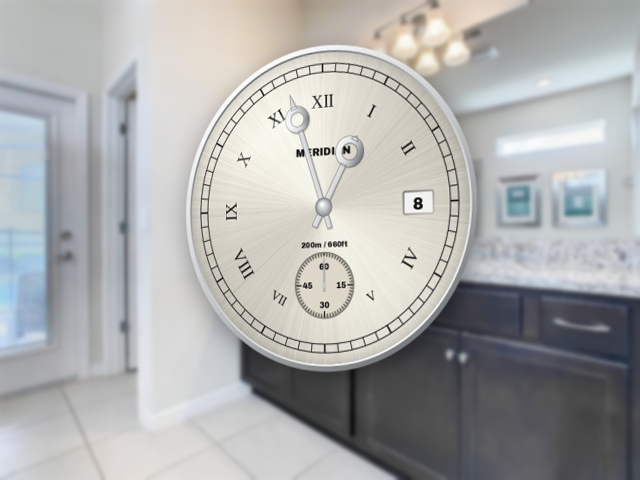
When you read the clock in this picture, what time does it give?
12:57
